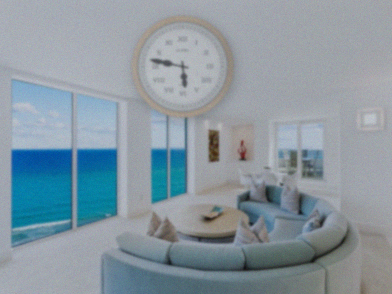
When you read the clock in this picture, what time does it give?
5:47
